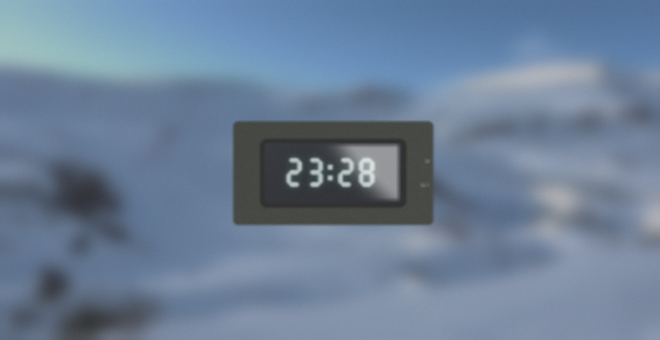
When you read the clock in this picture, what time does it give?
23:28
